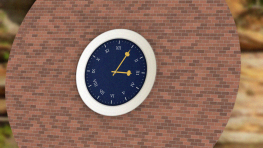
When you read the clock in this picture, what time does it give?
3:05
